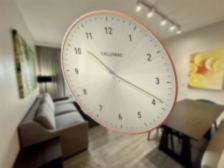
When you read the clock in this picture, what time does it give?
10:19
